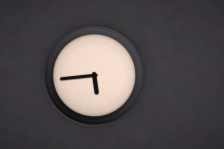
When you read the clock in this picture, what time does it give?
5:44
